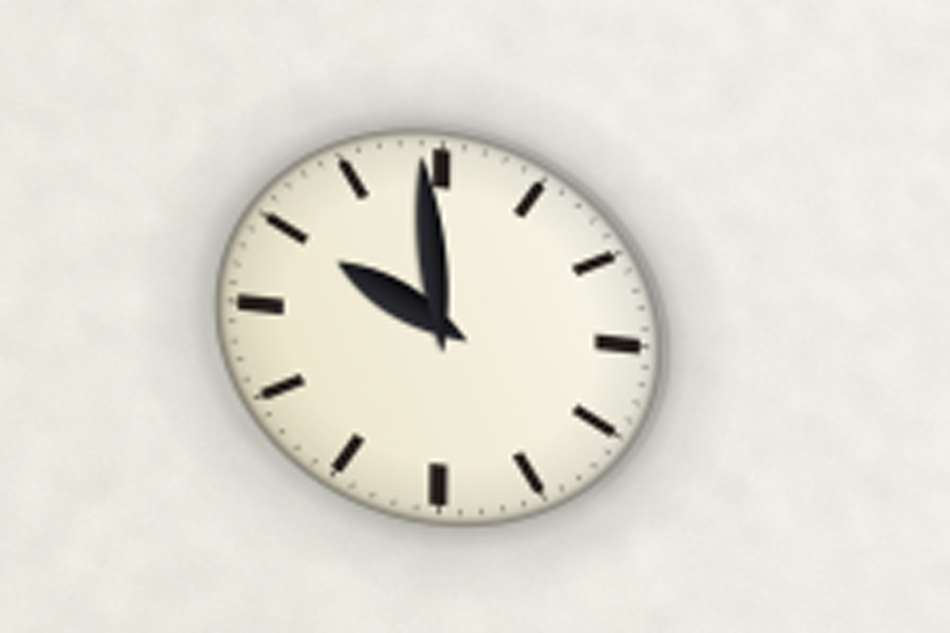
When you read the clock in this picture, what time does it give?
9:59
